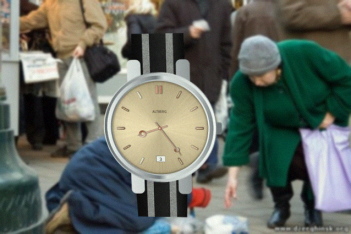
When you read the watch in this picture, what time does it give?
8:24
